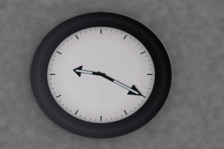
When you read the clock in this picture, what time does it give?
9:20
